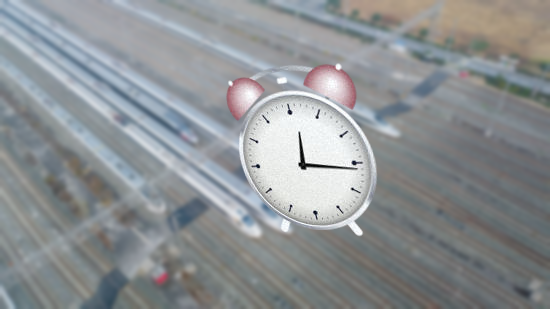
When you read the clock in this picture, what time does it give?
12:16
